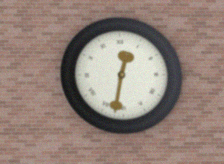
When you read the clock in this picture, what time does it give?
12:32
